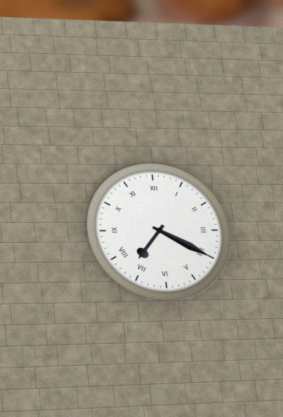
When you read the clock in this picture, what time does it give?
7:20
